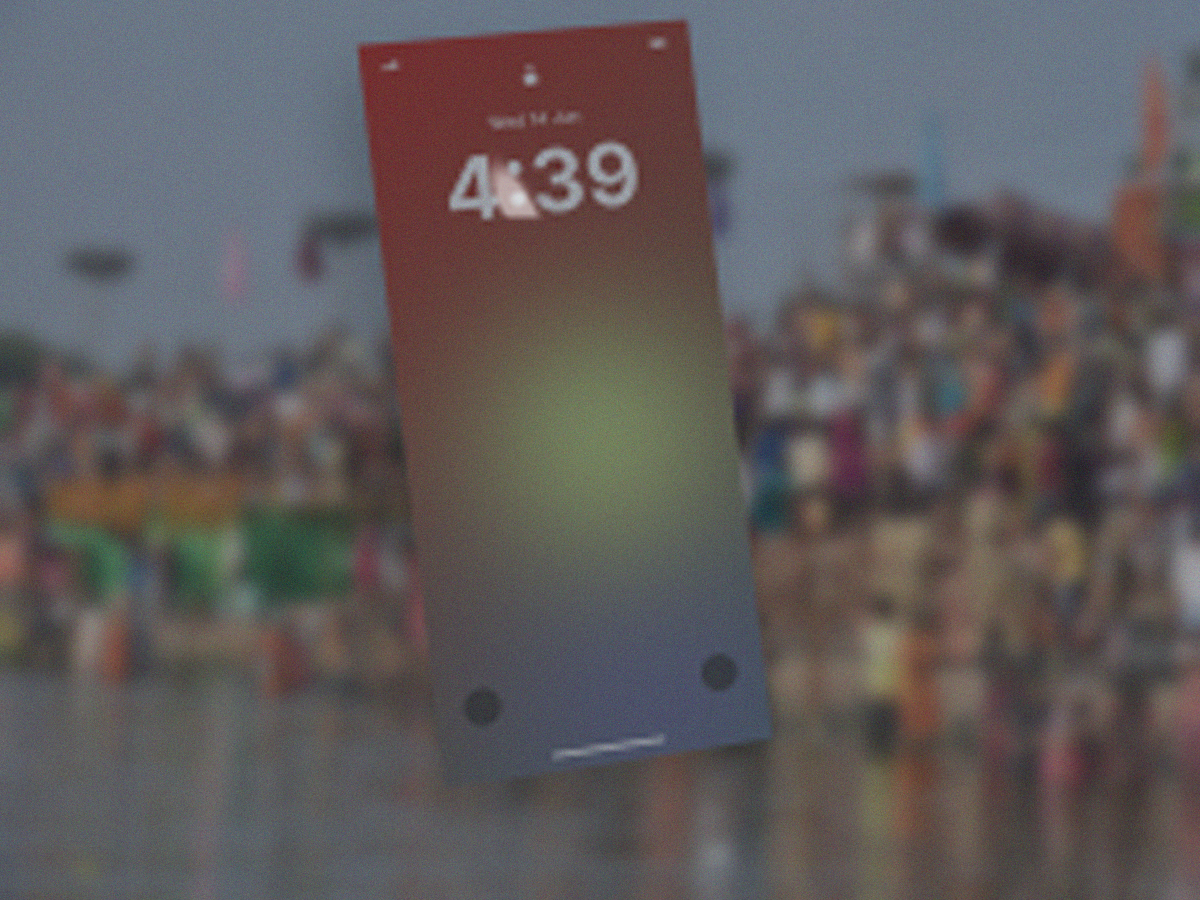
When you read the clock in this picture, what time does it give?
4:39
